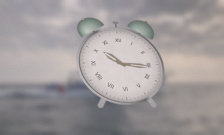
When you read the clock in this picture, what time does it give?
10:16
